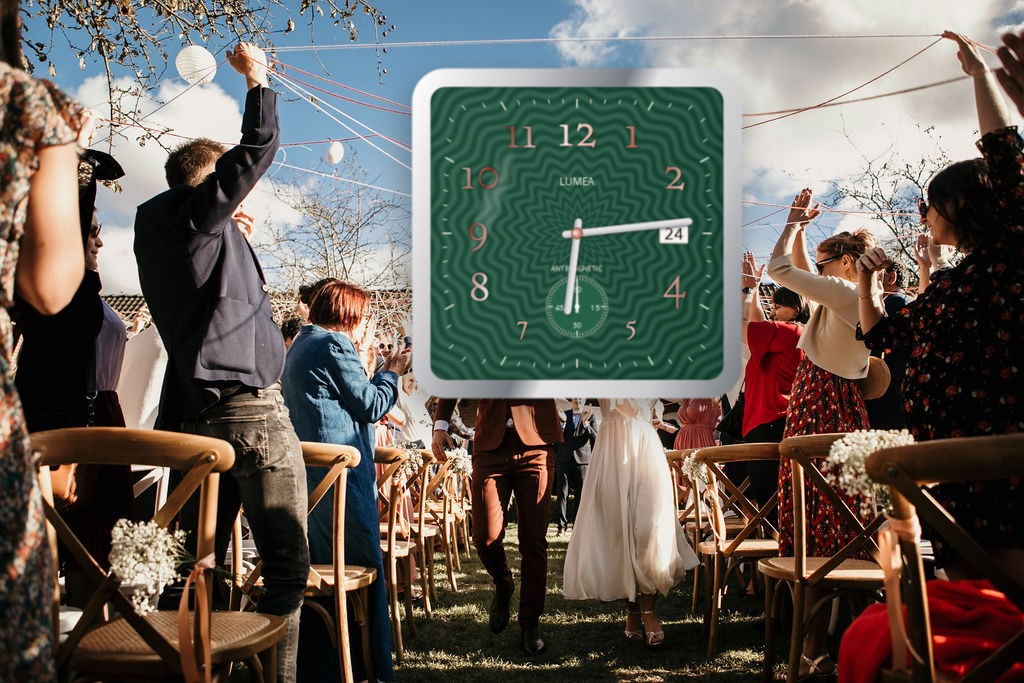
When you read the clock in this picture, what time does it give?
6:14
